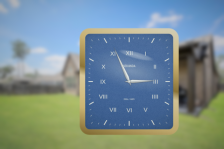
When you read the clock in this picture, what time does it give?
2:56
